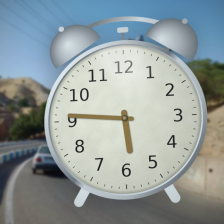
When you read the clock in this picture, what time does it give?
5:46
